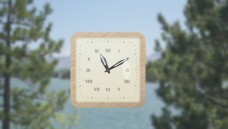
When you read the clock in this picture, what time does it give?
11:10
